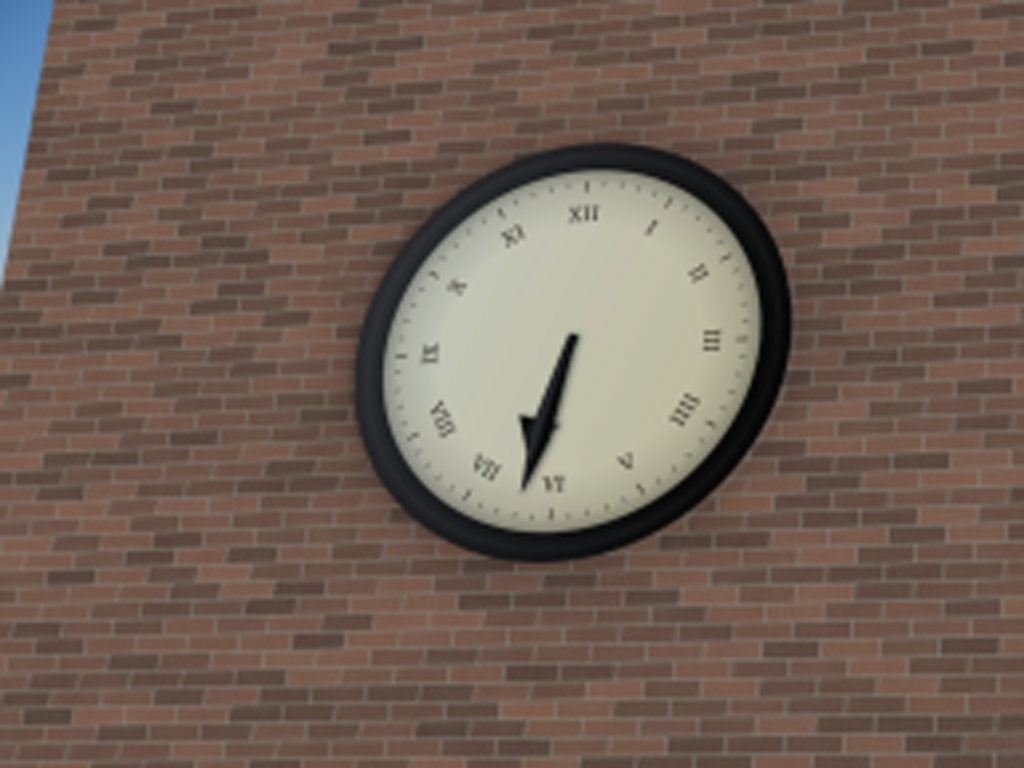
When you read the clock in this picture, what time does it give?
6:32
